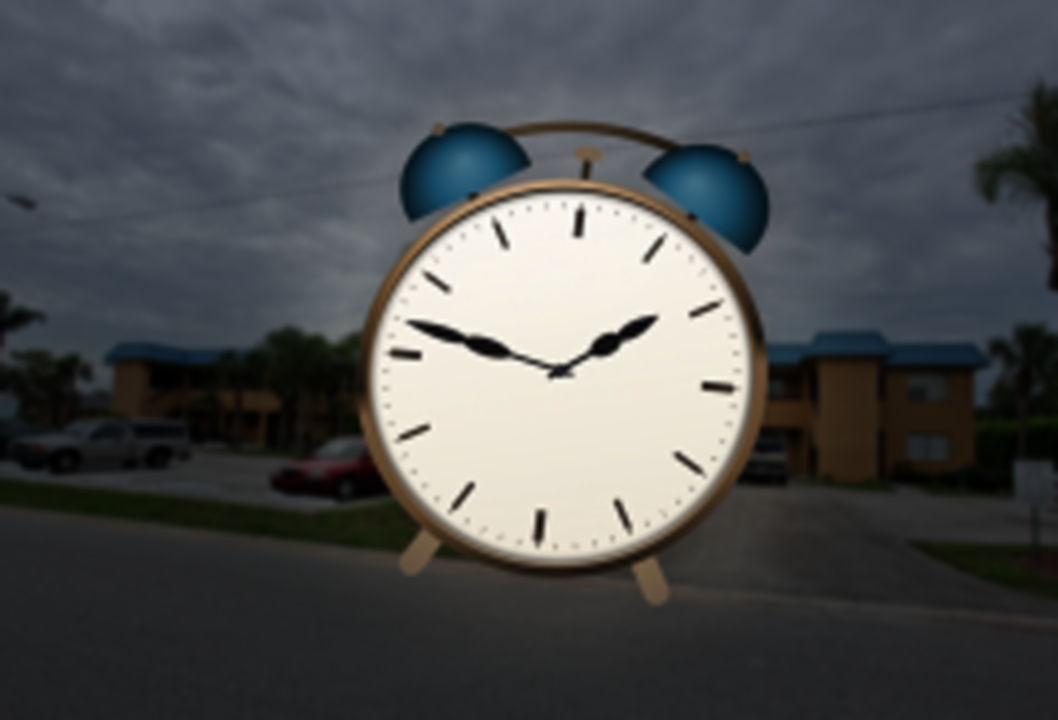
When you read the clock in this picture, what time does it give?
1:47
